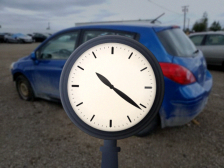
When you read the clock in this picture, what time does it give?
10:21
